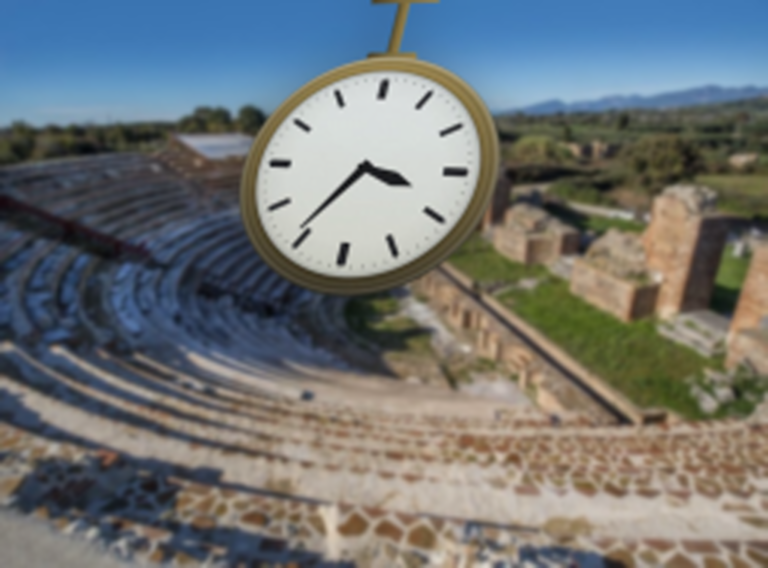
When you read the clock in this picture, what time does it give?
3:36
